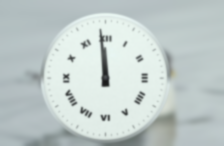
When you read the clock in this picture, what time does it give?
11:59
